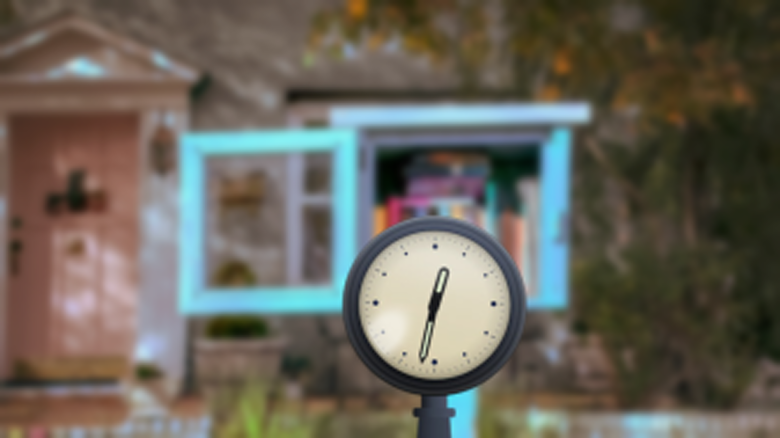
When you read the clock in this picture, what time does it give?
12:32
